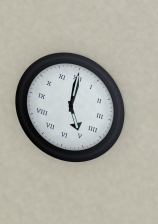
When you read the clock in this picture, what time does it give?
5:00
